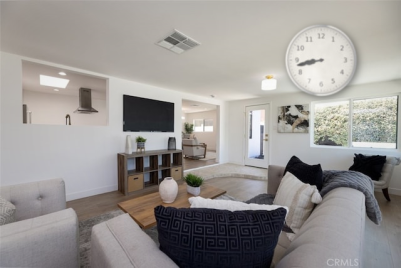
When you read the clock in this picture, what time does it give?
8:43
